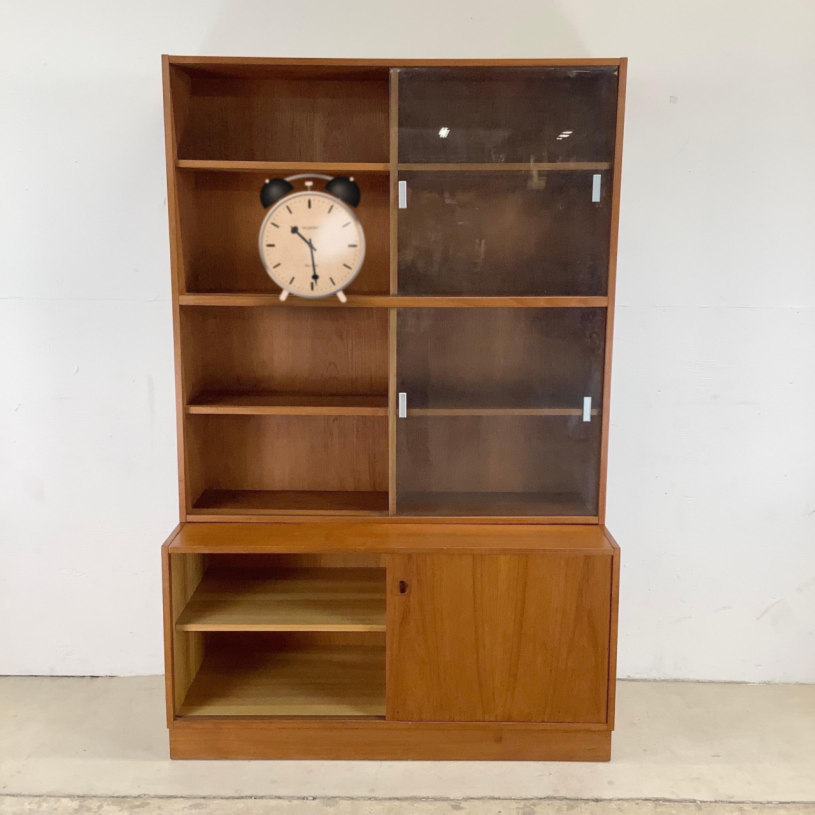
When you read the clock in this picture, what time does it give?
10:29
